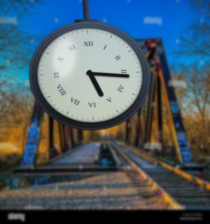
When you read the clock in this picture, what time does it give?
5:16
